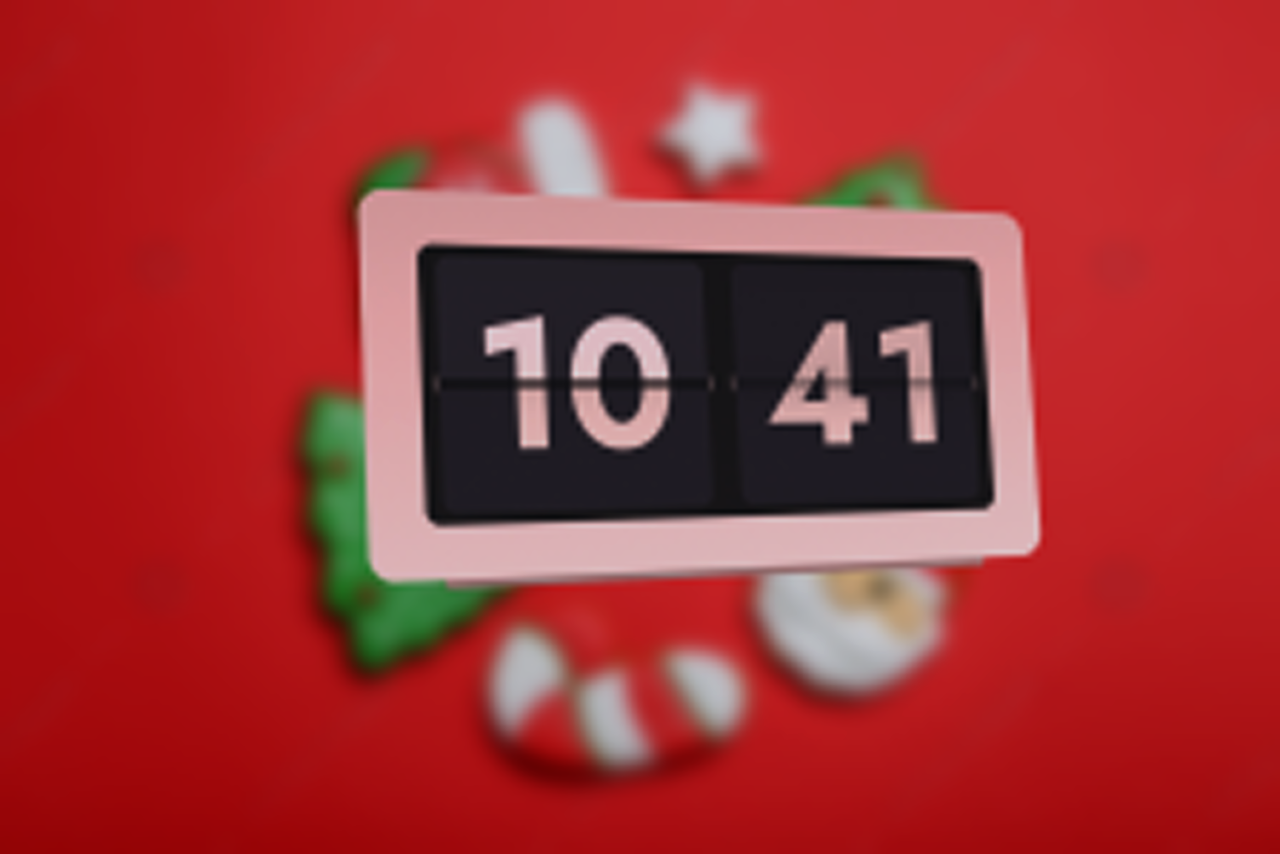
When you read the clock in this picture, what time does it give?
10:41
